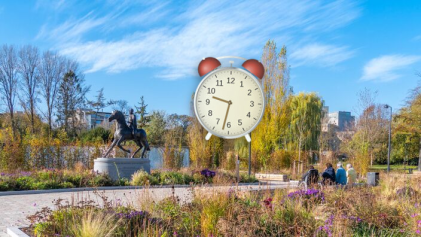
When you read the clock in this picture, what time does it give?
9:32
